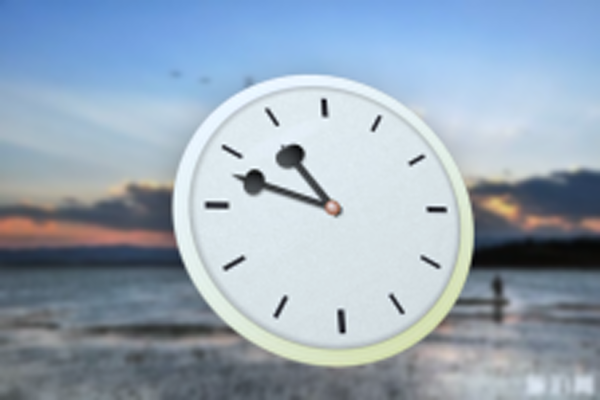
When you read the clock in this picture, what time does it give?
10:48
